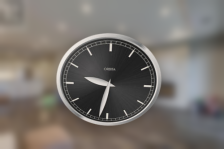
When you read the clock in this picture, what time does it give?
9:32
